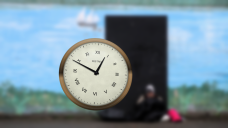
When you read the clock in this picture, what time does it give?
12:49
